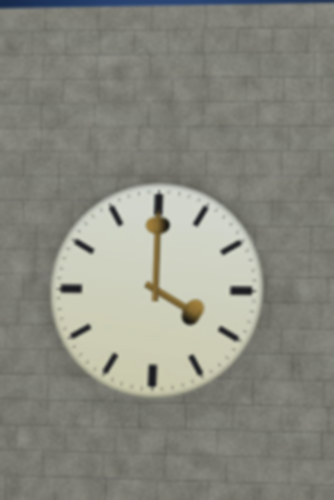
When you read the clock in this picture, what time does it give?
4:00
